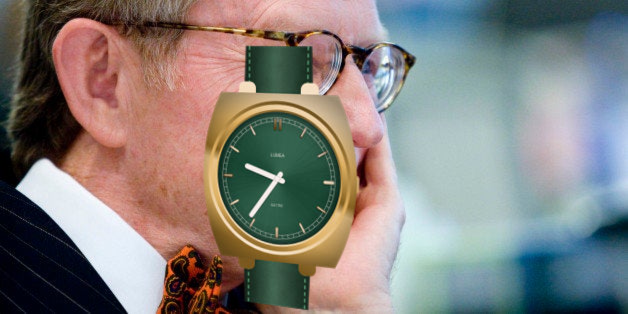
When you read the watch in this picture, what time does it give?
9:36
